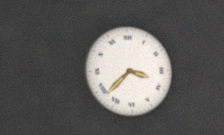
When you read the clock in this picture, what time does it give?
3:38
